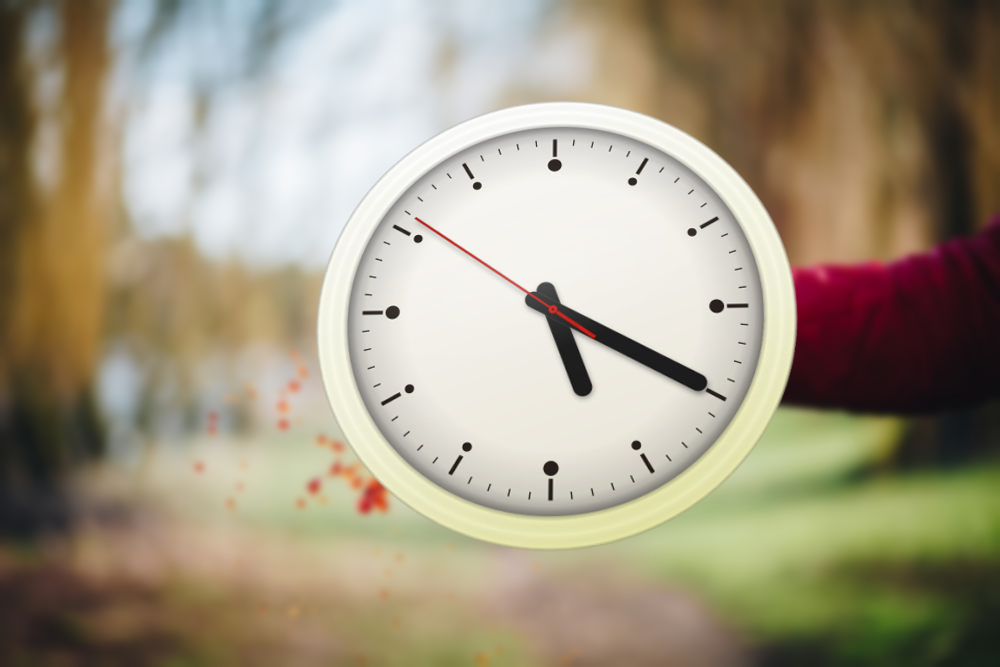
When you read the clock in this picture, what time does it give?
5:19:51
